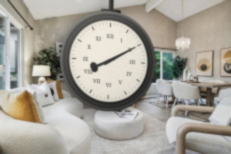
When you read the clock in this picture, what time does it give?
8:10
